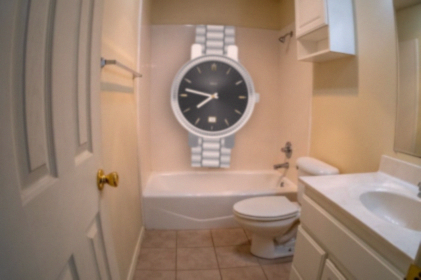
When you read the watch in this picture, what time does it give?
7:47
